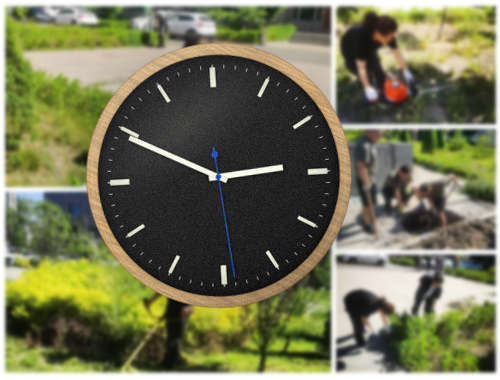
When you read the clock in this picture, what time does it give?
2:49:29
